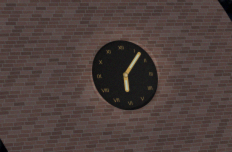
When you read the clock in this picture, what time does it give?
6:07
